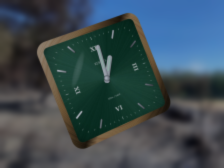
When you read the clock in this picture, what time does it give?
1:01
